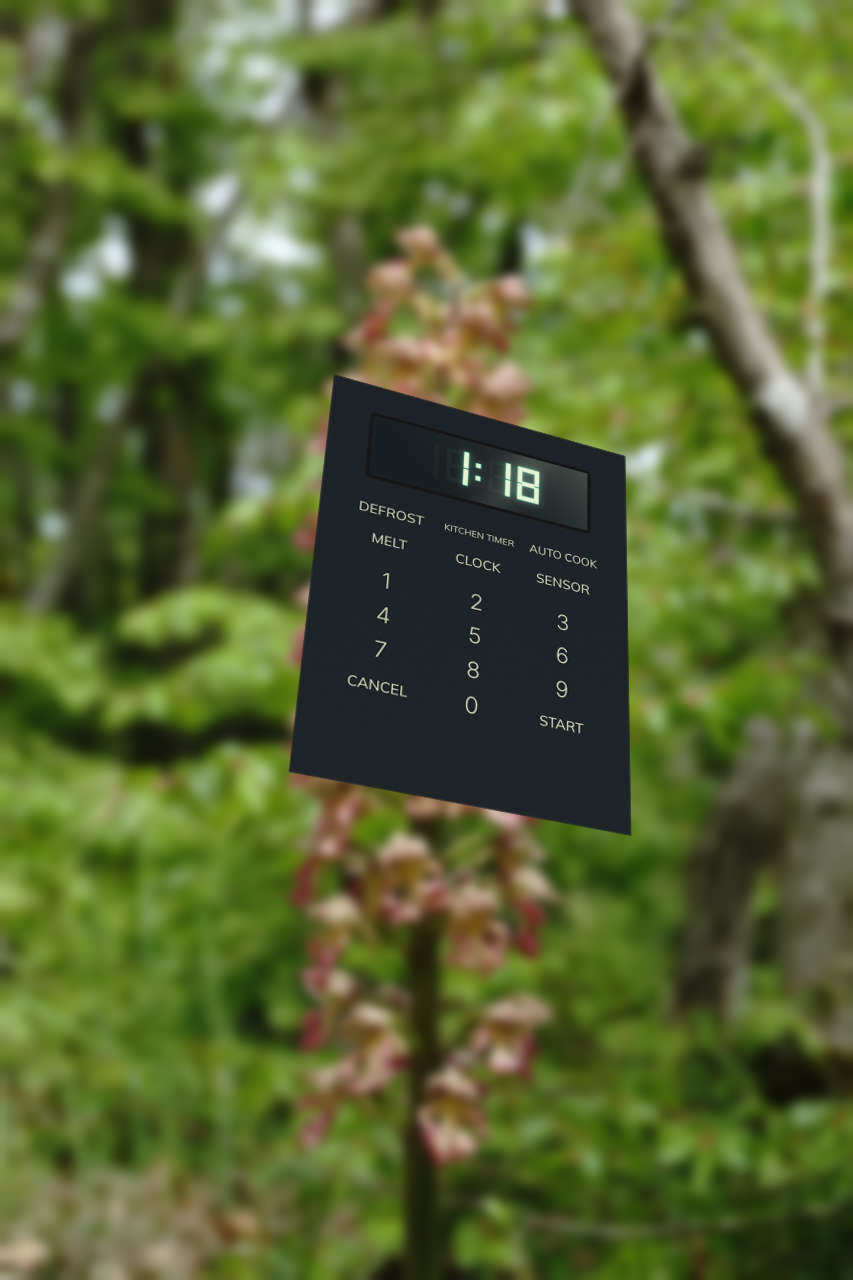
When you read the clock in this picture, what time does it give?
1:18
